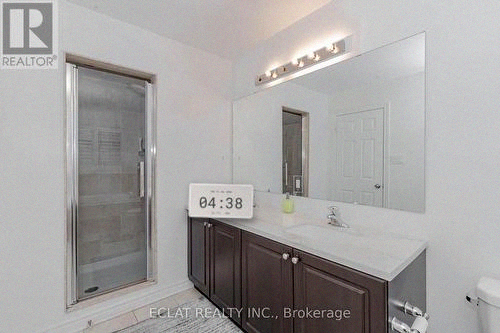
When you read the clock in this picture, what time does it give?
4:38
